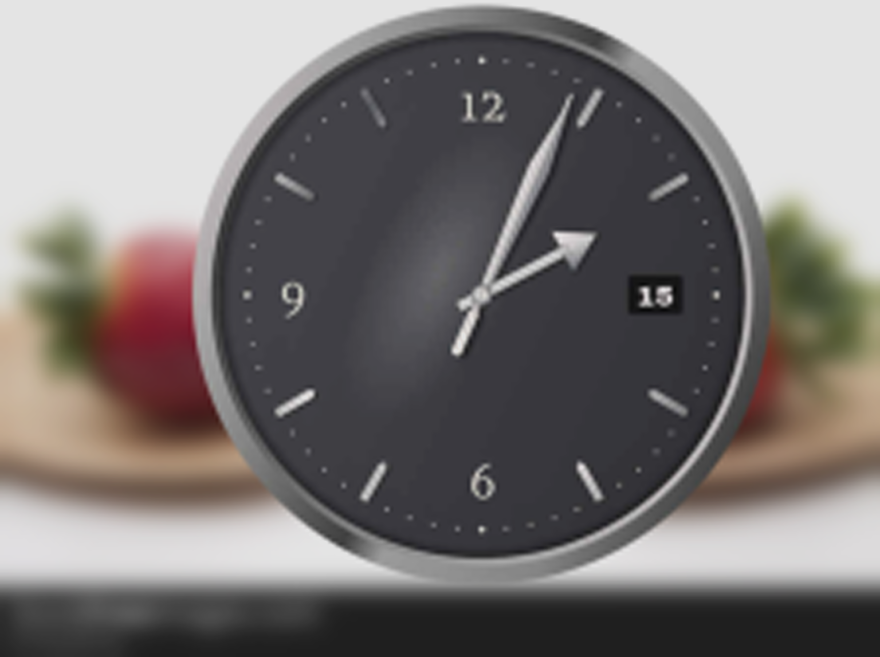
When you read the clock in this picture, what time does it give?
2:04:04
